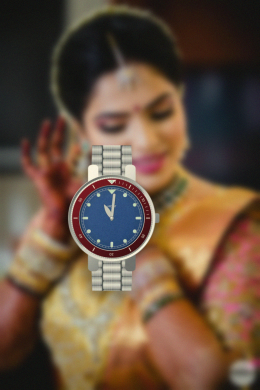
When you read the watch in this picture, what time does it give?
11:01
